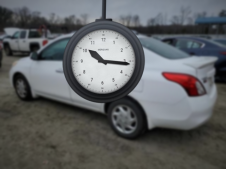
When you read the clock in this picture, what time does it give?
10:16
